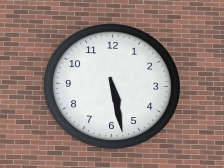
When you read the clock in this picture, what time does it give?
5:28
